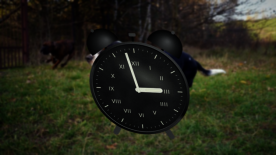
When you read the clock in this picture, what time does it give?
2:58
